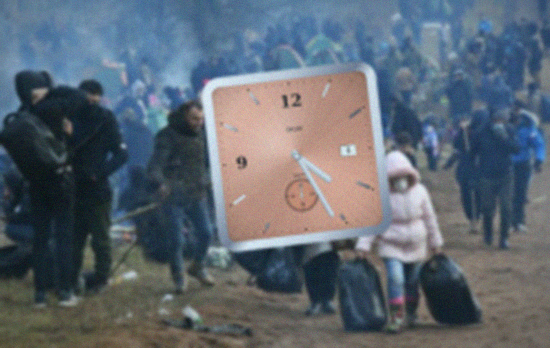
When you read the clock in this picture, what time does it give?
4:26
